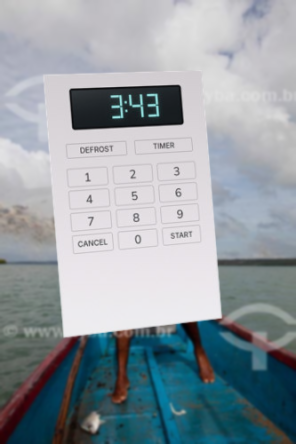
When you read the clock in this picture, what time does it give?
3:43
